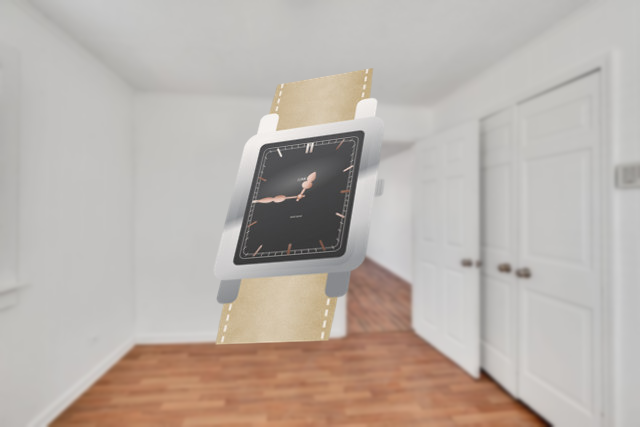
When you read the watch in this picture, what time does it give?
12:45
